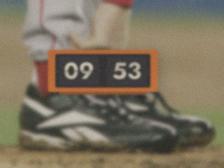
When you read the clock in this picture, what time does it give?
9:53
